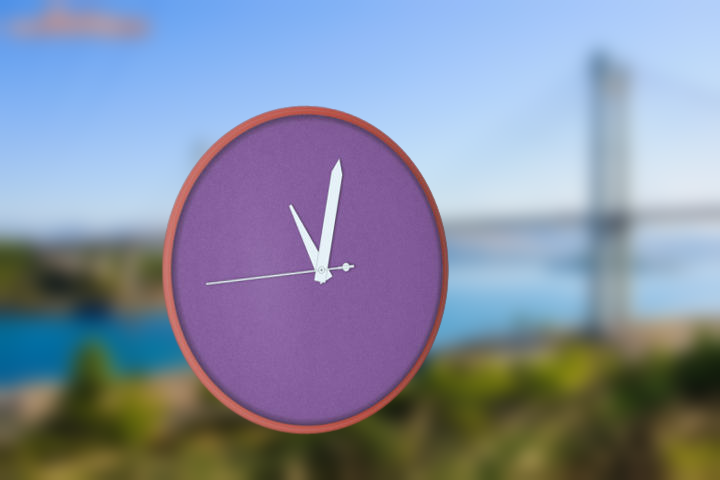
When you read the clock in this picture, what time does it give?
11:01:44
